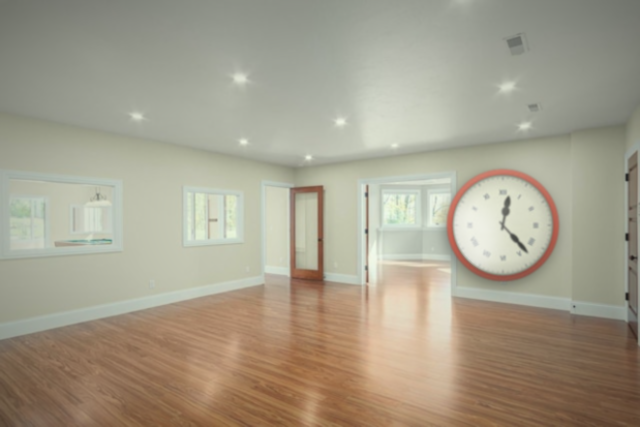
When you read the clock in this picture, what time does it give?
12:23
